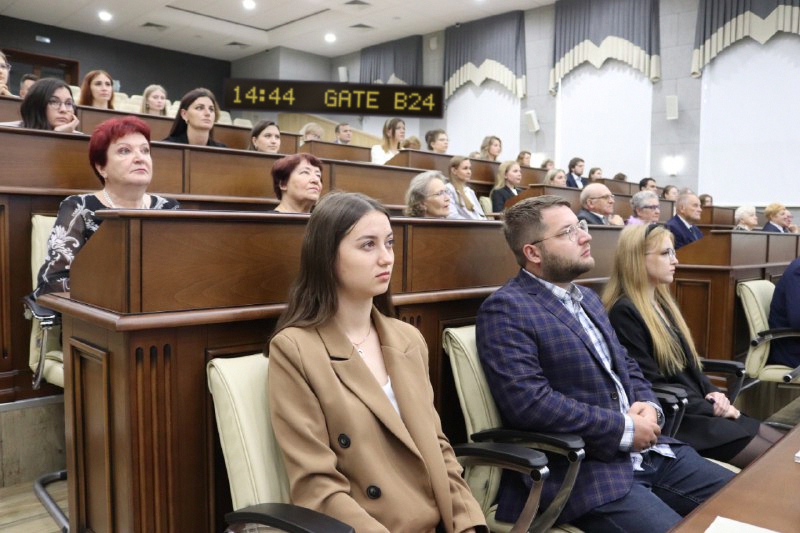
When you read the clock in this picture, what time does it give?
14:44
